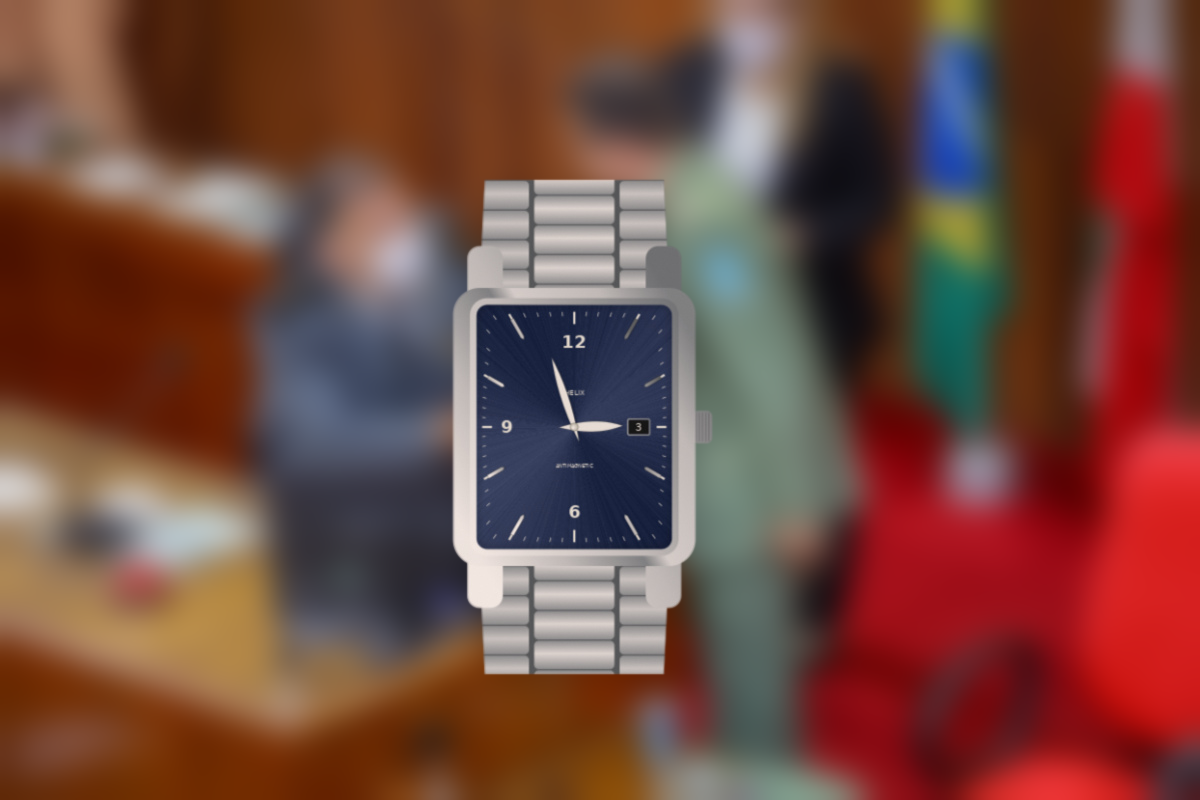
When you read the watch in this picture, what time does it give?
2:57
